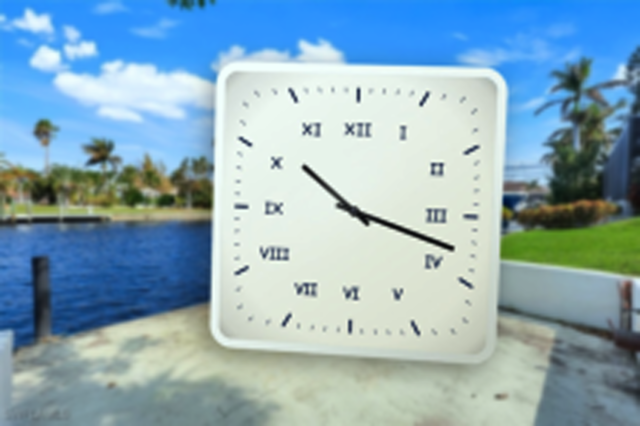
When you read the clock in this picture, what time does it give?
10:18
